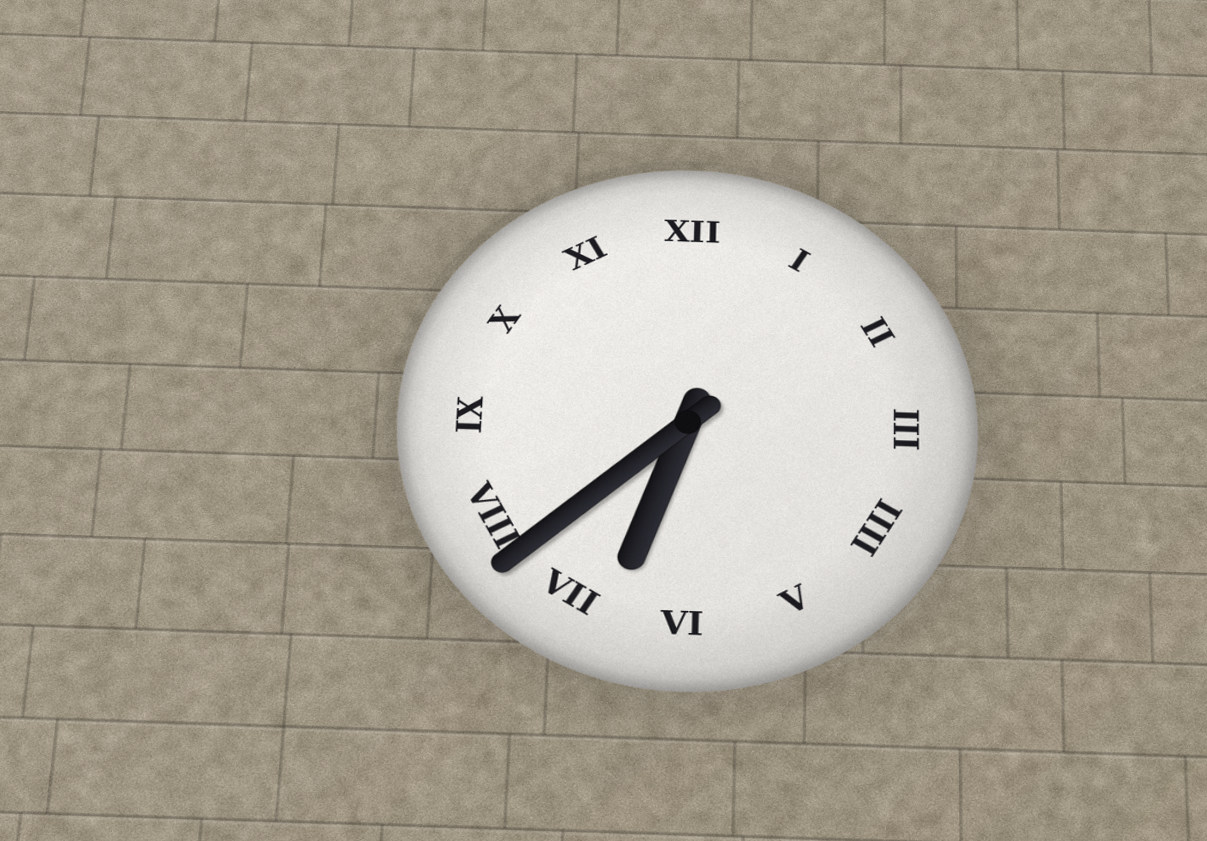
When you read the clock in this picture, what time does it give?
6:38
